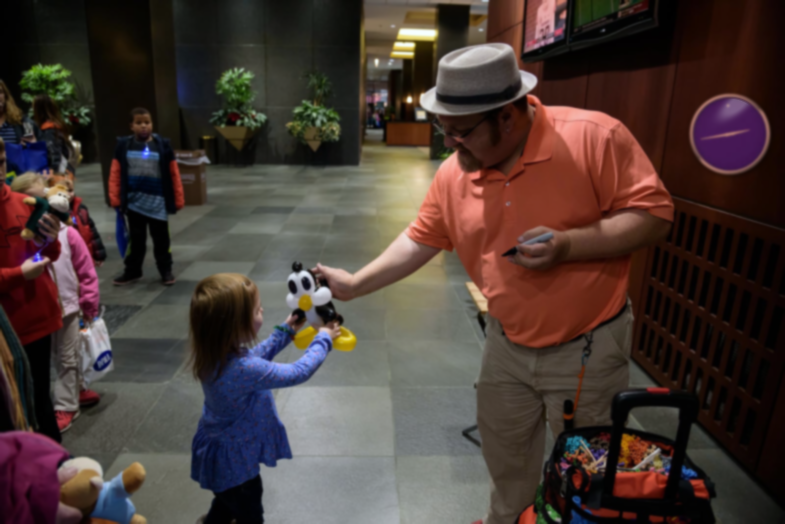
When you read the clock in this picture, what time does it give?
2:44
